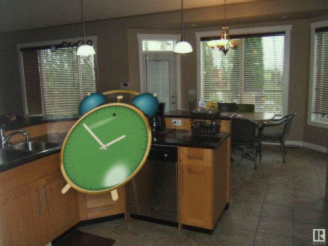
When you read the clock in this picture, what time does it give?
1:51
